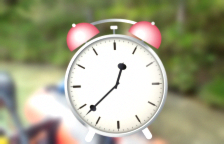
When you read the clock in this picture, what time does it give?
12:38
